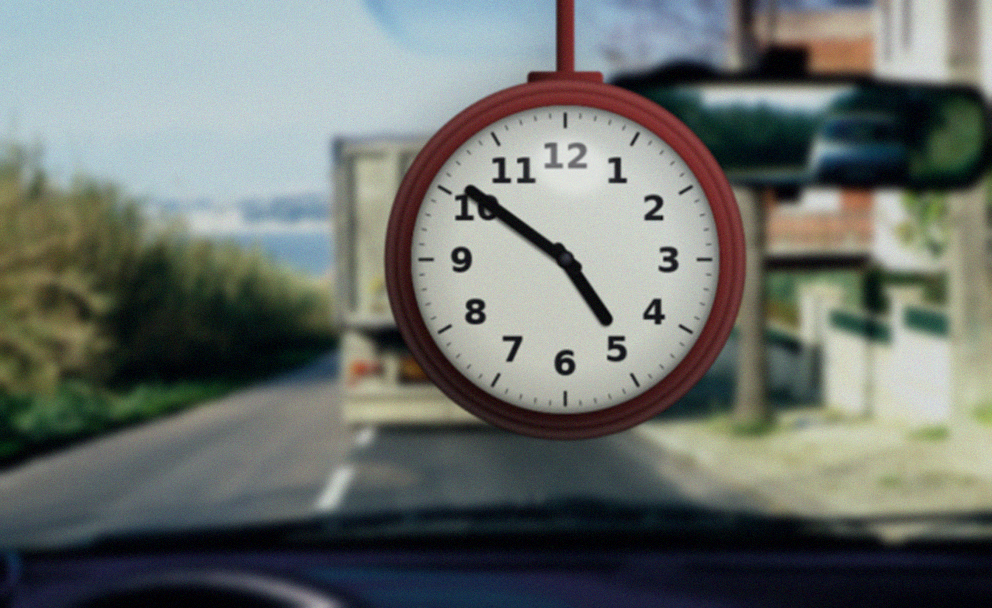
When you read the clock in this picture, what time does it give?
4:51
